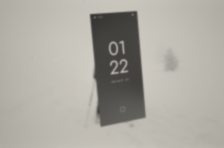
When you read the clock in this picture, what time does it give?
1:22
